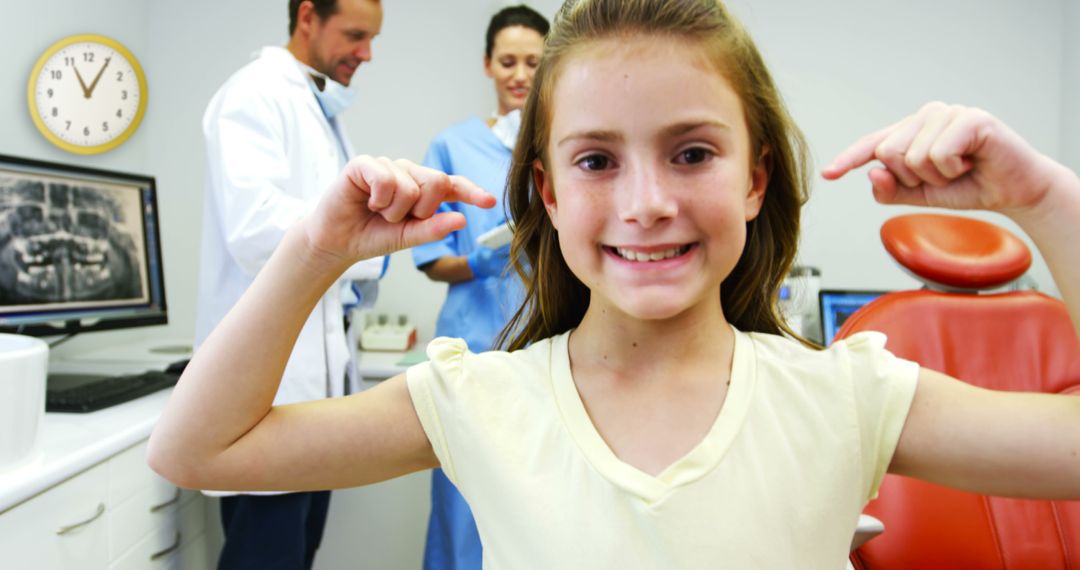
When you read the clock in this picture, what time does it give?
11:05
